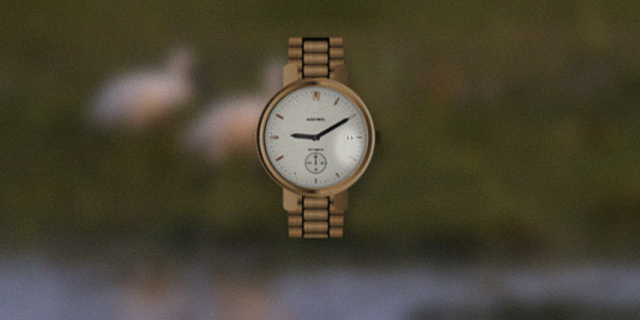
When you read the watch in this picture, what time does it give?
9:10
